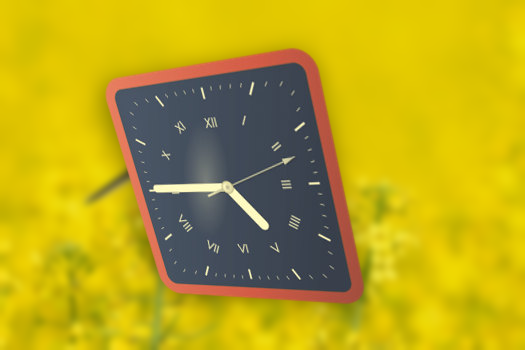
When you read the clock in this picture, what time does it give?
4:45:12
